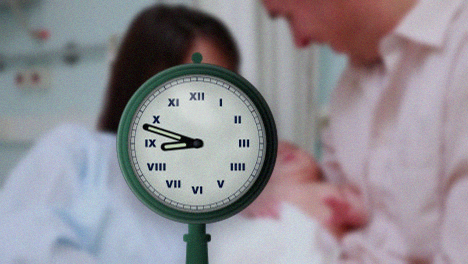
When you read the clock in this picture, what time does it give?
8:48
